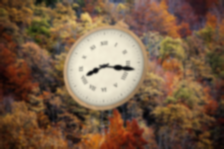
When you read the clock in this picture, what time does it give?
8:17
